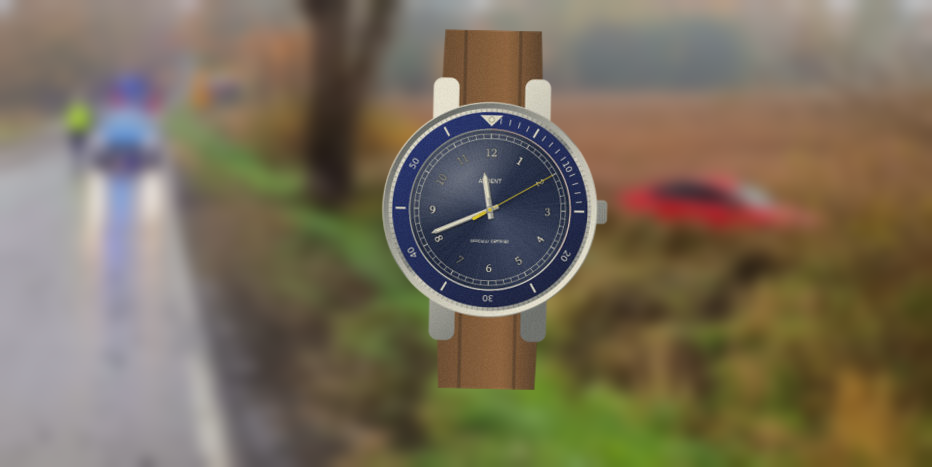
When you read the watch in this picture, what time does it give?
11:41:10
